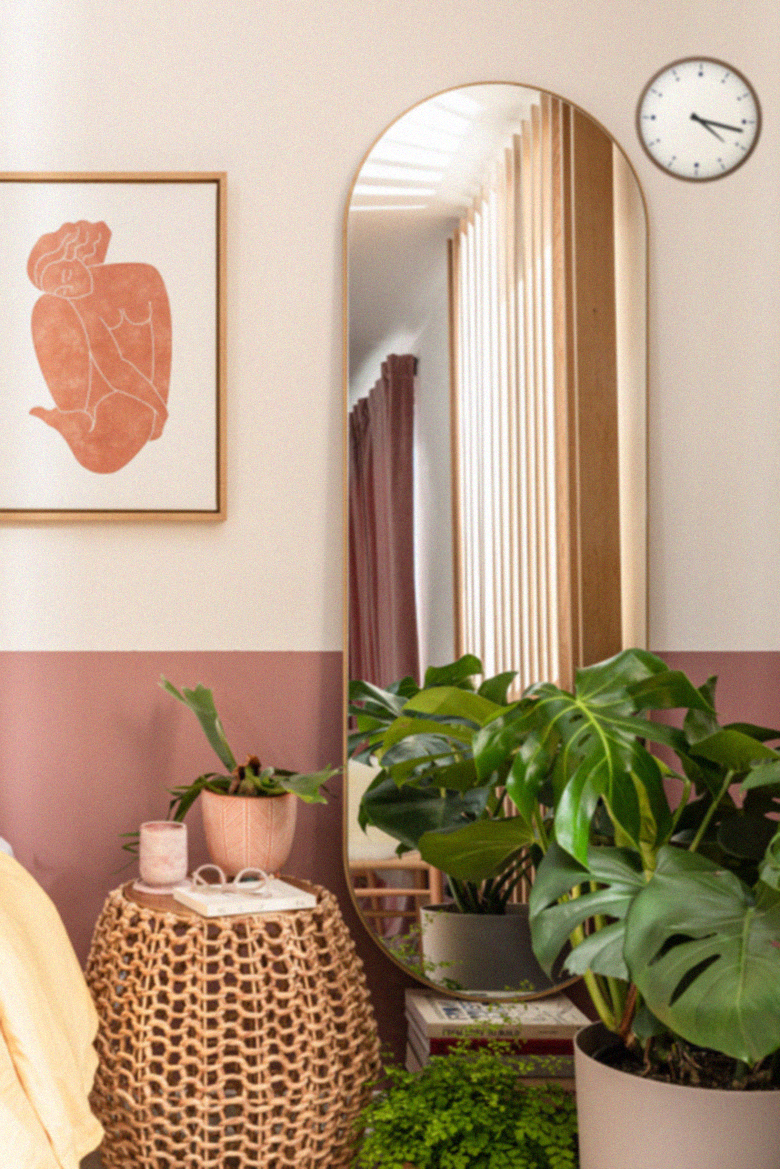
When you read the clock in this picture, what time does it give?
4:17
